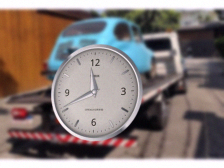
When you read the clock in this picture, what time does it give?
11:41
